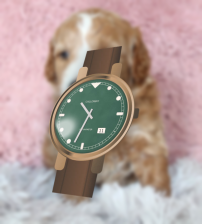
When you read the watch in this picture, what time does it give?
10:33
